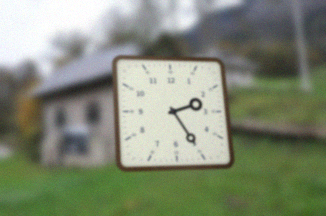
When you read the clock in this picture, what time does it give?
2:25
